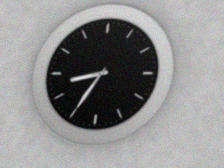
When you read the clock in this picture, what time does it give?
8:35
